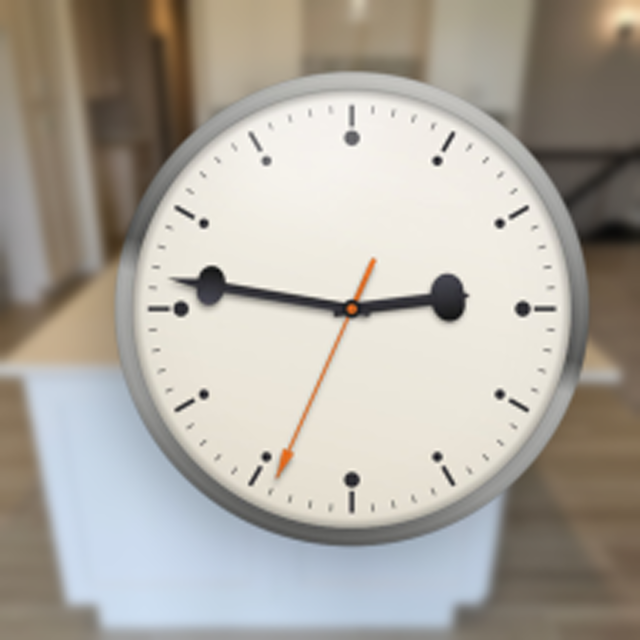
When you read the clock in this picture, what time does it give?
2:46:34
